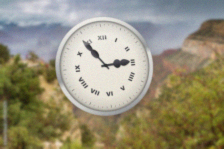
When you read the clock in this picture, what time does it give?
2:54
